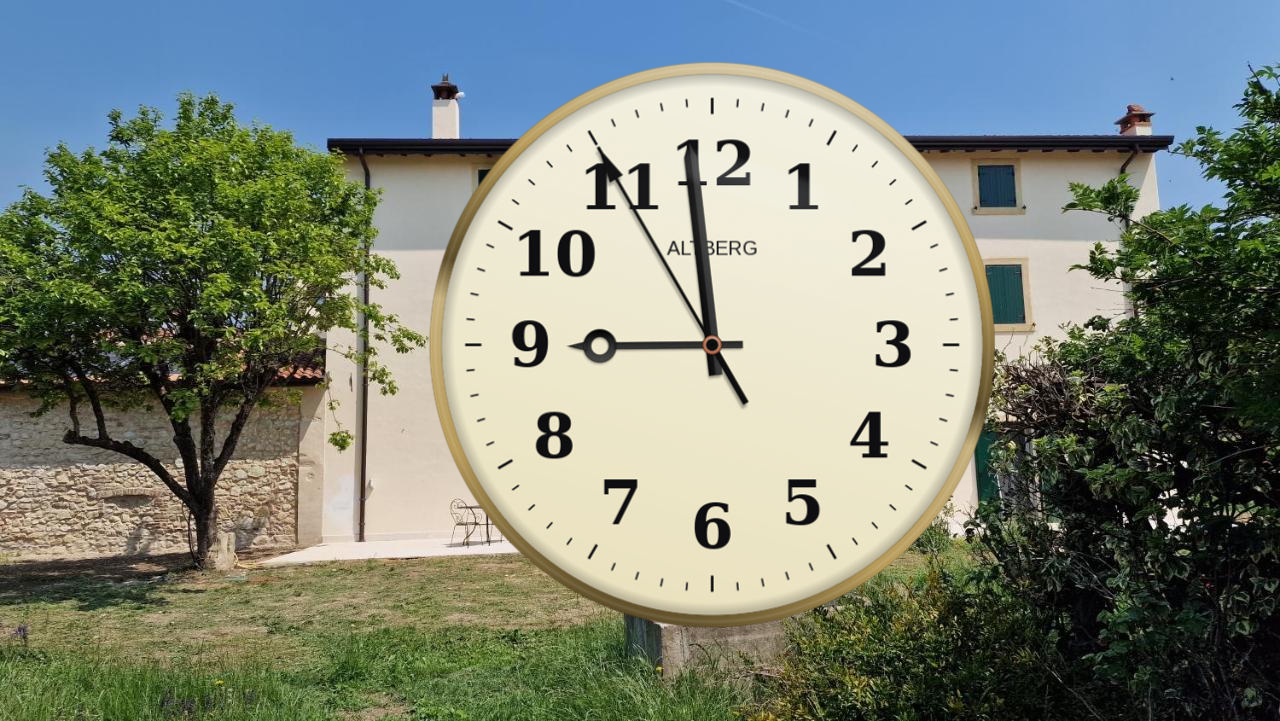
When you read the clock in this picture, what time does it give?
8:58:55
